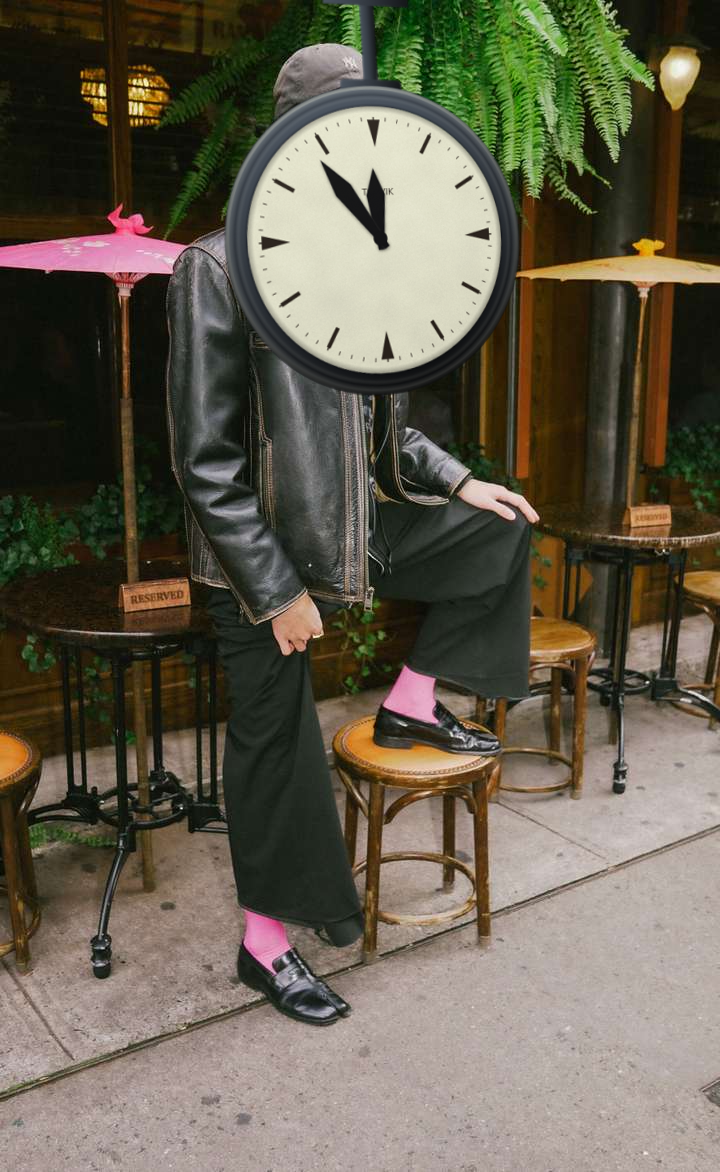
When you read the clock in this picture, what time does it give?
11:54
